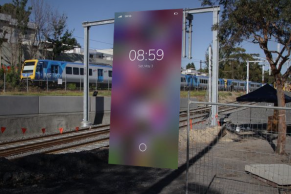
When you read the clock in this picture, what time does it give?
8:59
